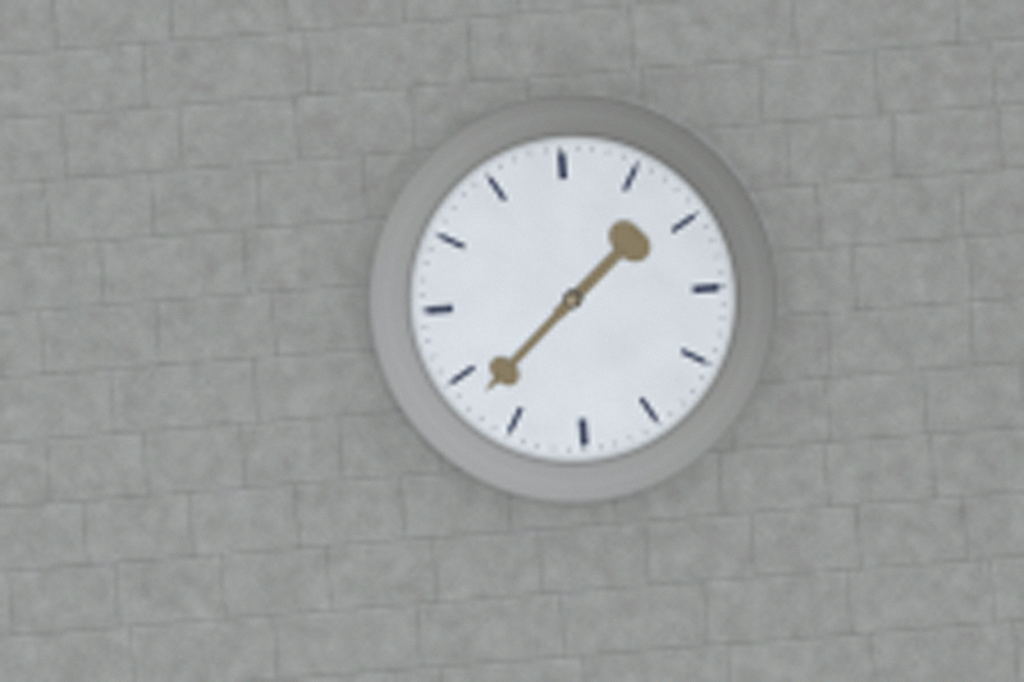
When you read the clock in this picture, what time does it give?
1:38
